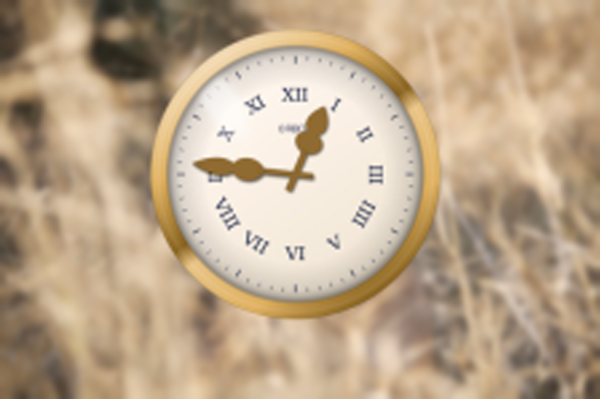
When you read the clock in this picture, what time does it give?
12:46
